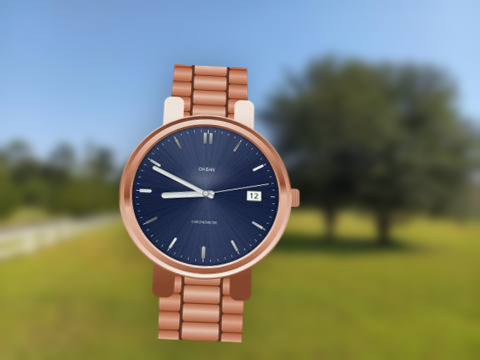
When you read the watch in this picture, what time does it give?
8:49:13
